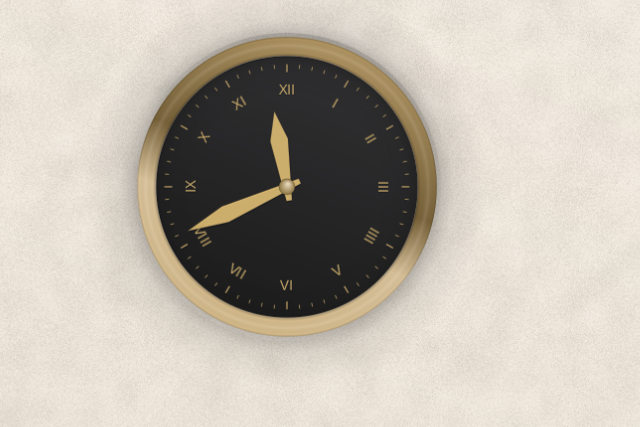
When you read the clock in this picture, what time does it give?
11:41
